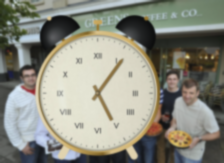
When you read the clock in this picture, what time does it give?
5:06
